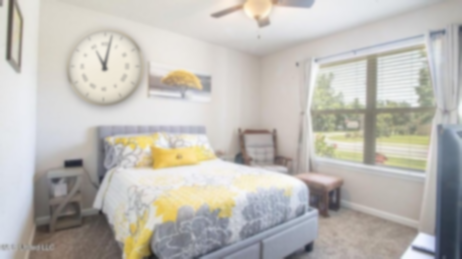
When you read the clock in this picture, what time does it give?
11:02
